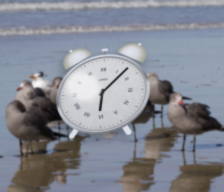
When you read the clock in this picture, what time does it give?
6:07
